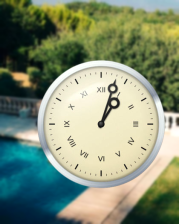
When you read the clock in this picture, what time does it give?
1:03
